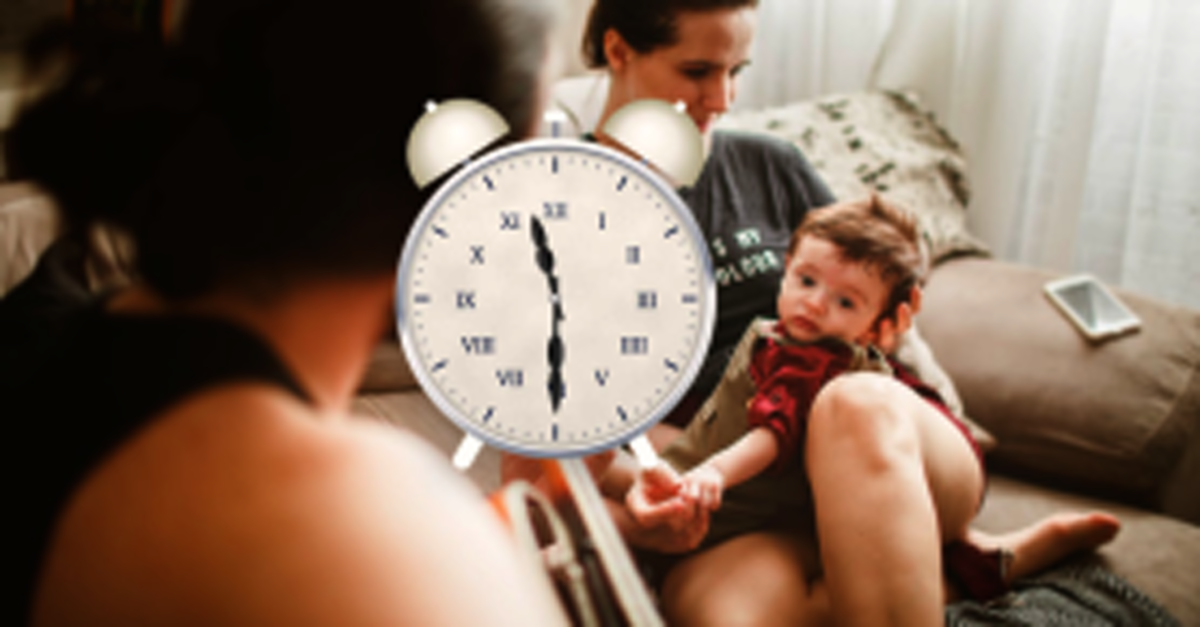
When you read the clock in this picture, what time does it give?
11:30
